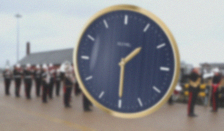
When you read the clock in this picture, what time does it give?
1:30
